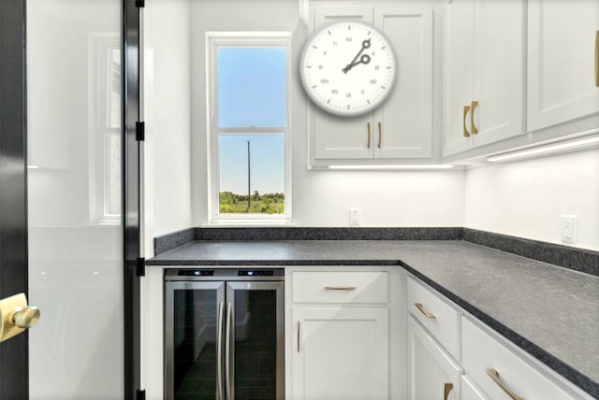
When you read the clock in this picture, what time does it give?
2:06
